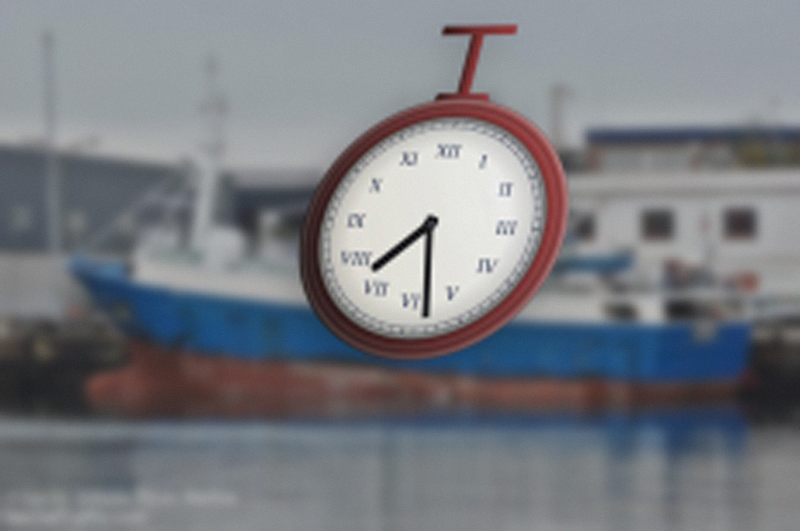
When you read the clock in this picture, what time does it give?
7:28
